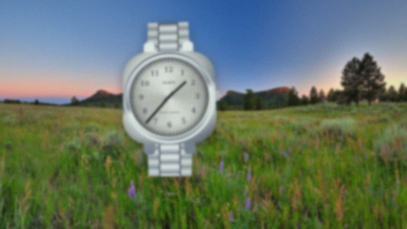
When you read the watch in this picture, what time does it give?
1:37
